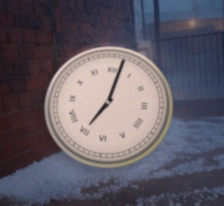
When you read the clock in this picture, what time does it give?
7:02
